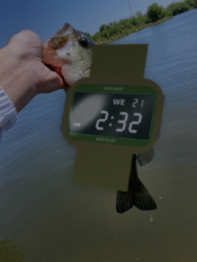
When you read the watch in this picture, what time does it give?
2:32
